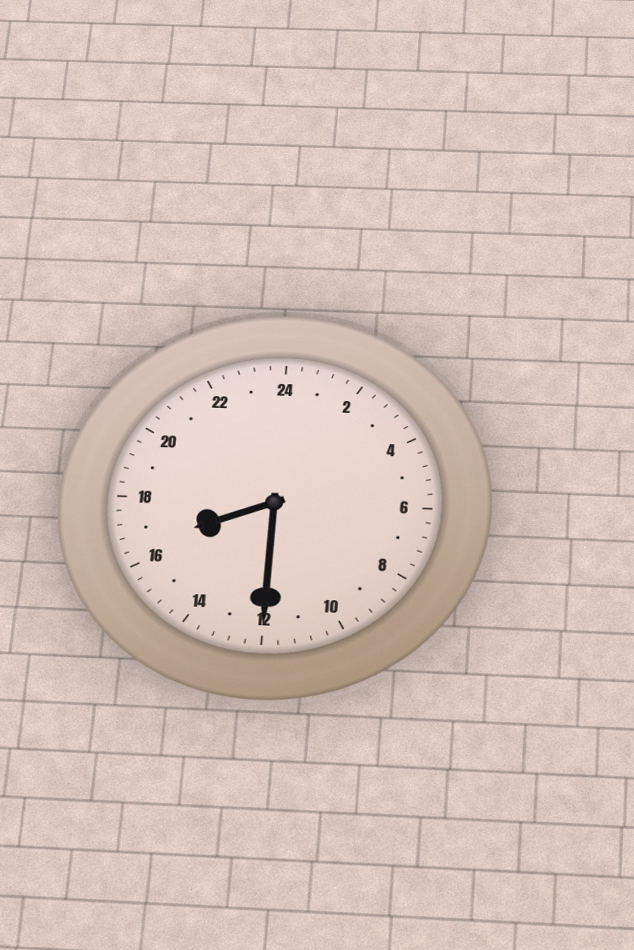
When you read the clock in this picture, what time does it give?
16:30
